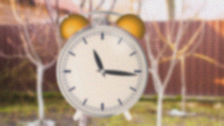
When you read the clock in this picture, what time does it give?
11:16
